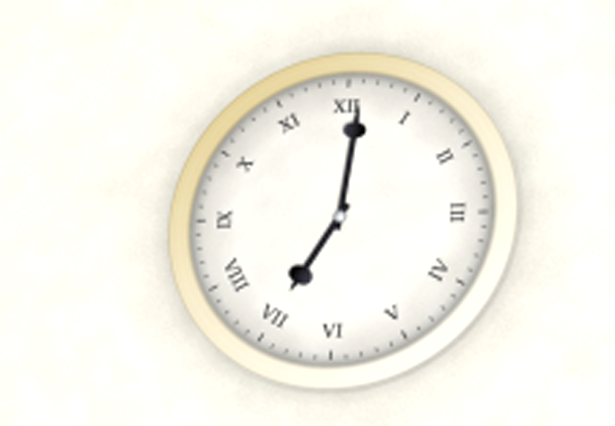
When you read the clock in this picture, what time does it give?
7:01
